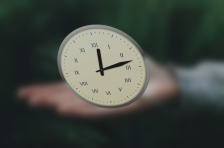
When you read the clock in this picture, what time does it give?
12:13
